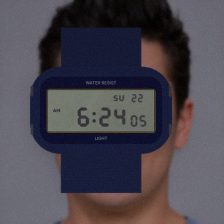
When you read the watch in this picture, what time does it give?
6:24:05
